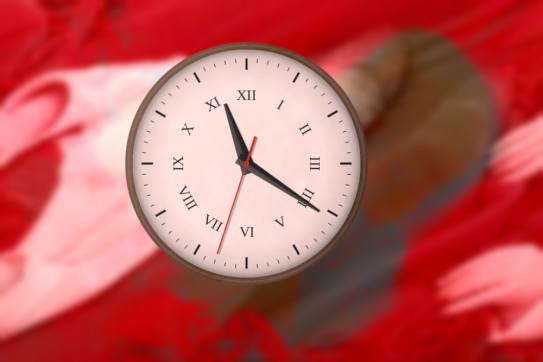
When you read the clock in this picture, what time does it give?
11:20:33
